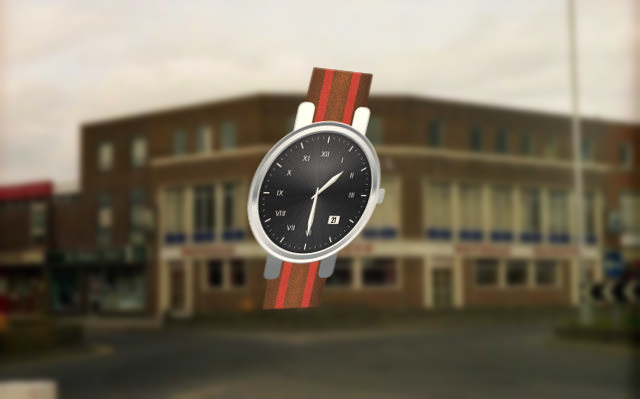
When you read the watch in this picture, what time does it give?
1:30
